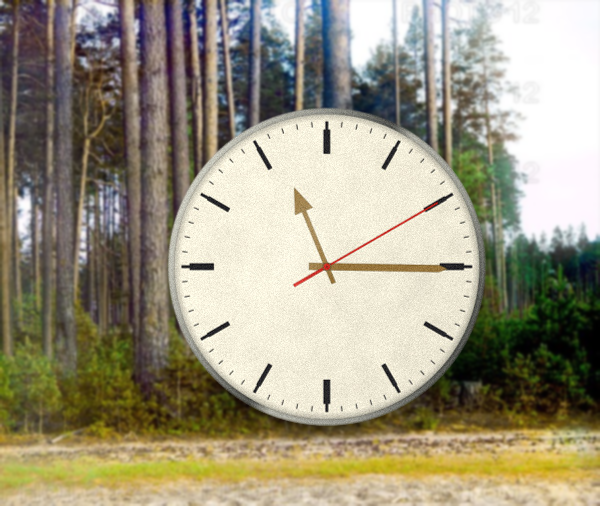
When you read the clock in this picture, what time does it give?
11:15:10
